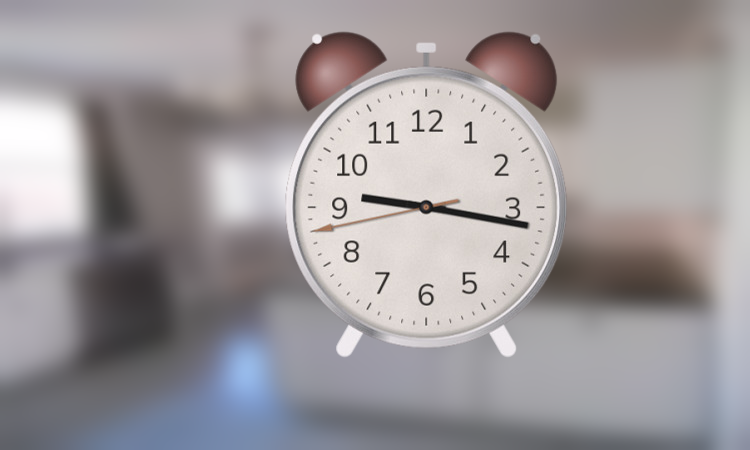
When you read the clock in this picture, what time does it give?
9:16:43
